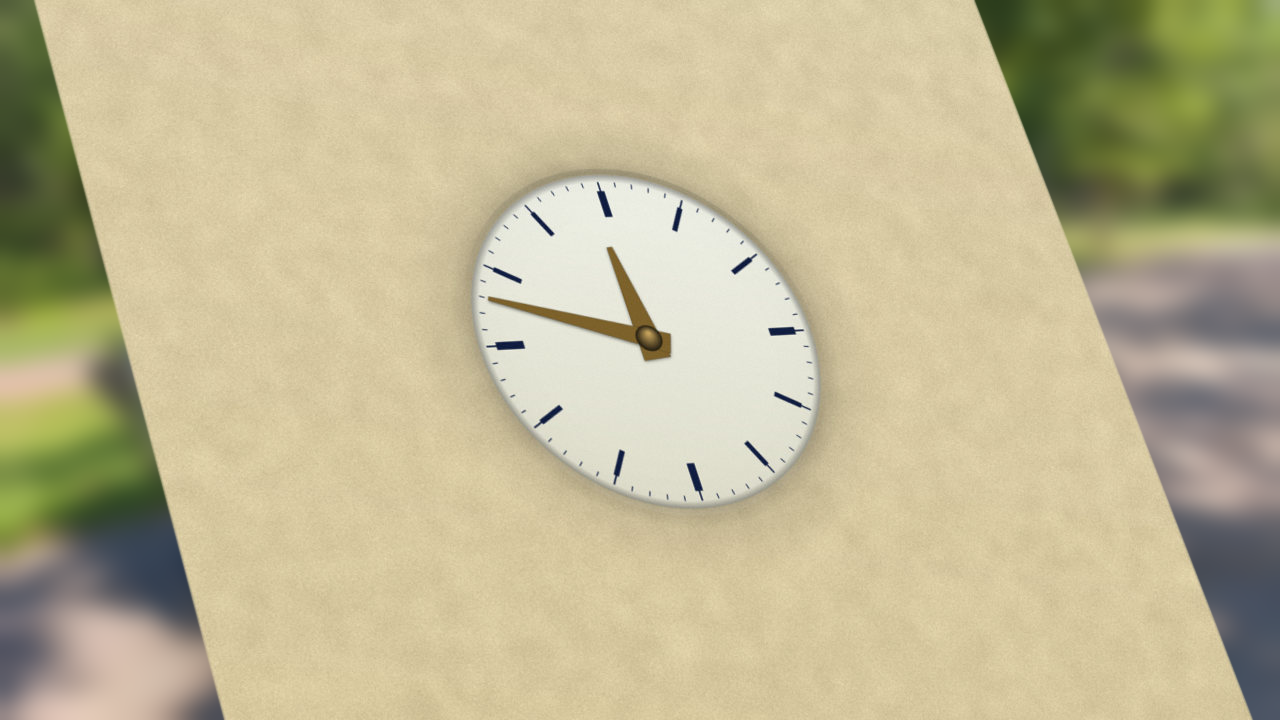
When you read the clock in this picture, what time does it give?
11:48
